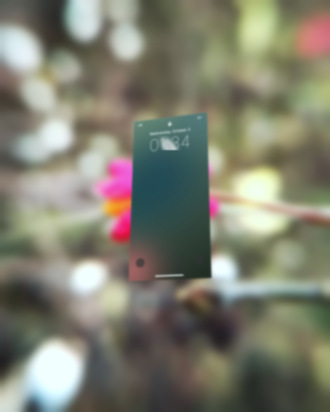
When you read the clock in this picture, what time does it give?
1:34
